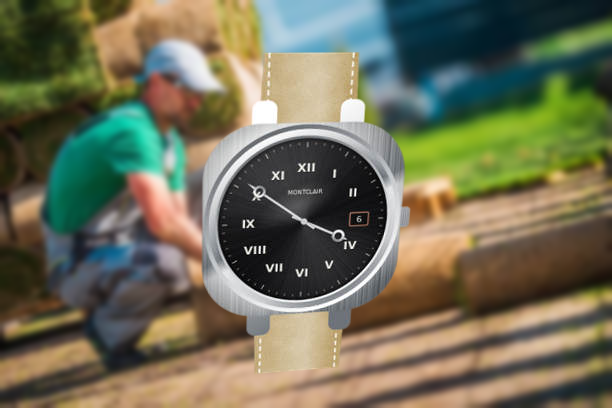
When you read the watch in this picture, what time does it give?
3:51
